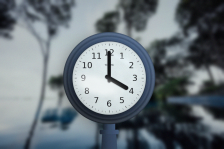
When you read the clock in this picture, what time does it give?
4:00
